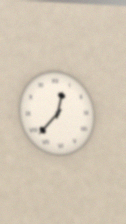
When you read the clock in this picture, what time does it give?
12:38
